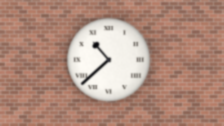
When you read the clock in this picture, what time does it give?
10:38
